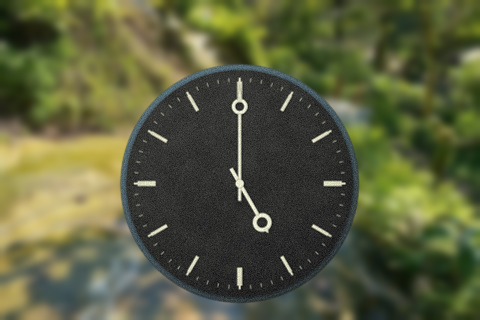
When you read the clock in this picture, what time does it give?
5:00
